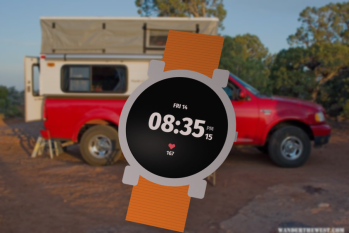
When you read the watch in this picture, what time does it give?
8:35:15
